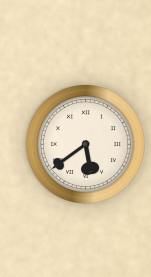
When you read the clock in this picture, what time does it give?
5:39
